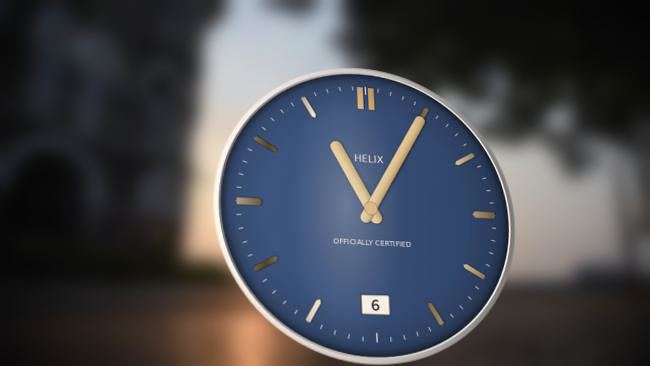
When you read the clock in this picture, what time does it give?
11:05
